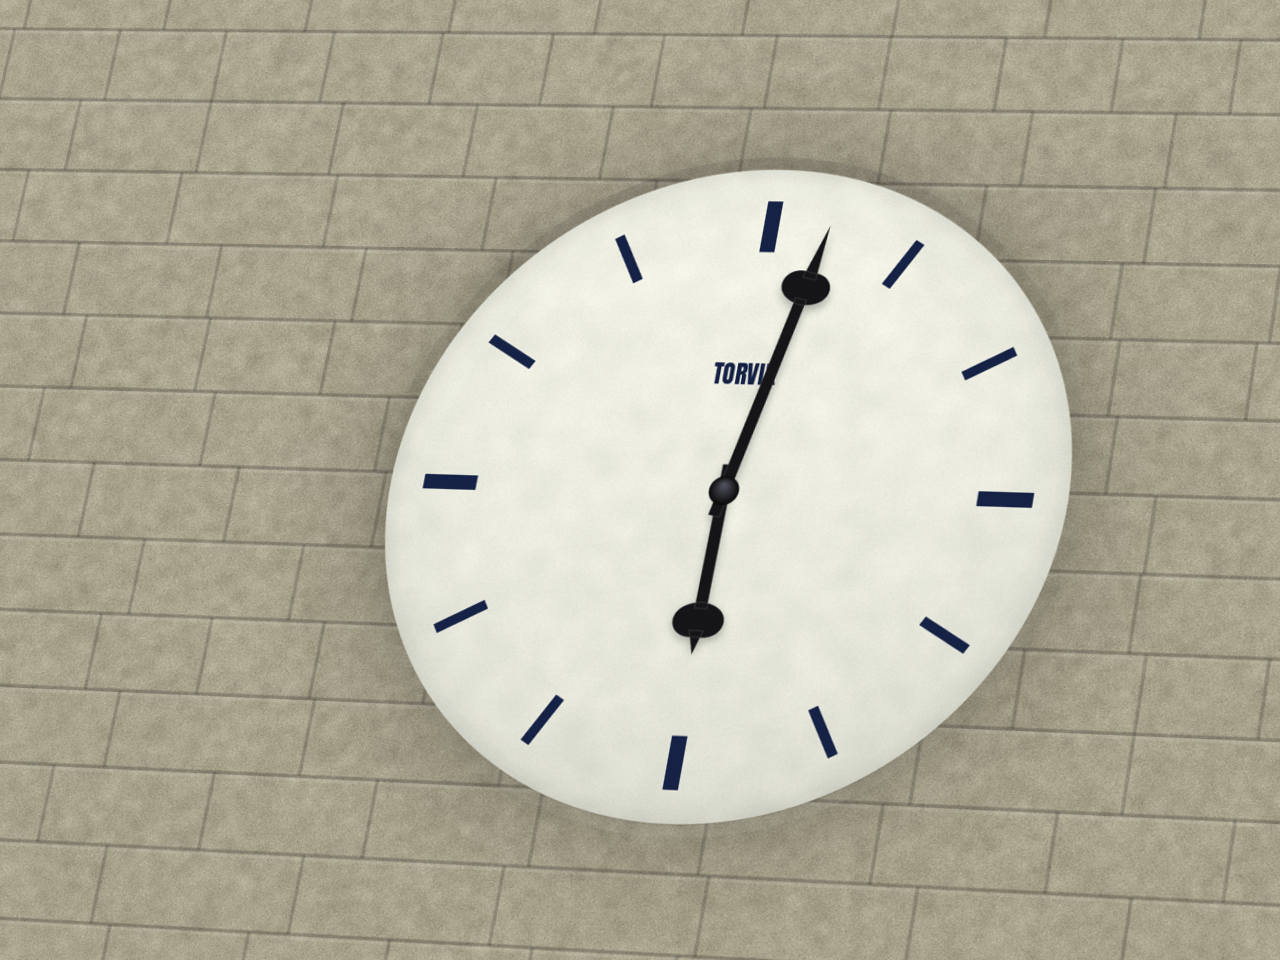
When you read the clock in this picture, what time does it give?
6:02
